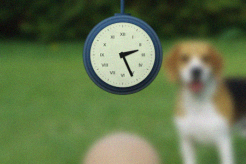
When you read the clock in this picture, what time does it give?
2:26
